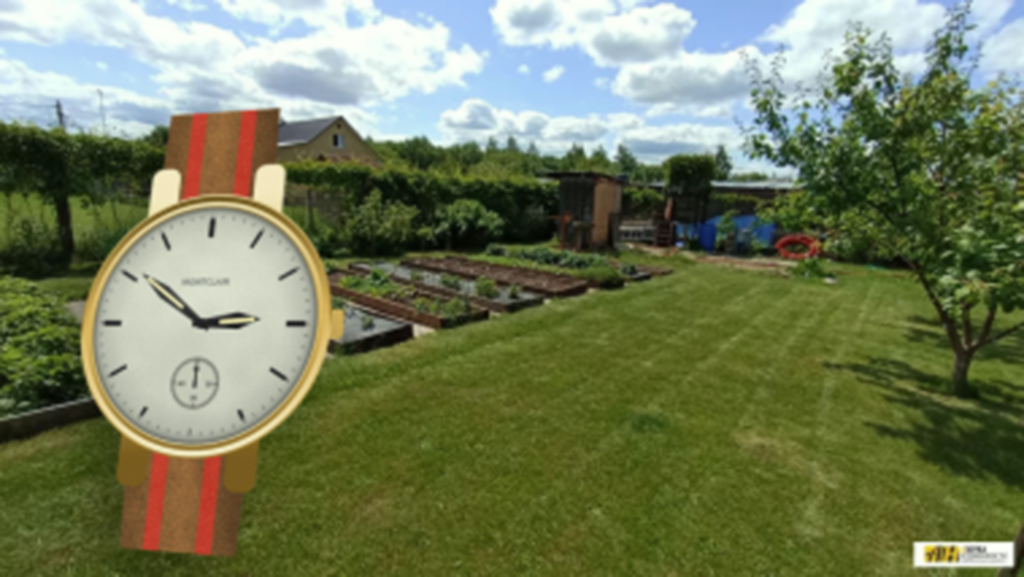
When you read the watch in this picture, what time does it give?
2:51
